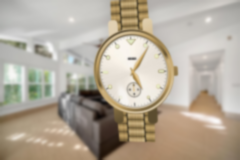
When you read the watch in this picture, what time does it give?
5:06
